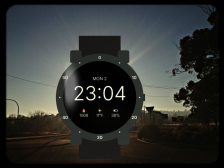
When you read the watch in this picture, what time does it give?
23:04
